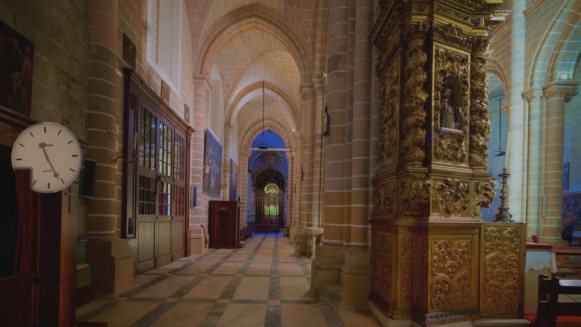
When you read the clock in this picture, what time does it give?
11:26
